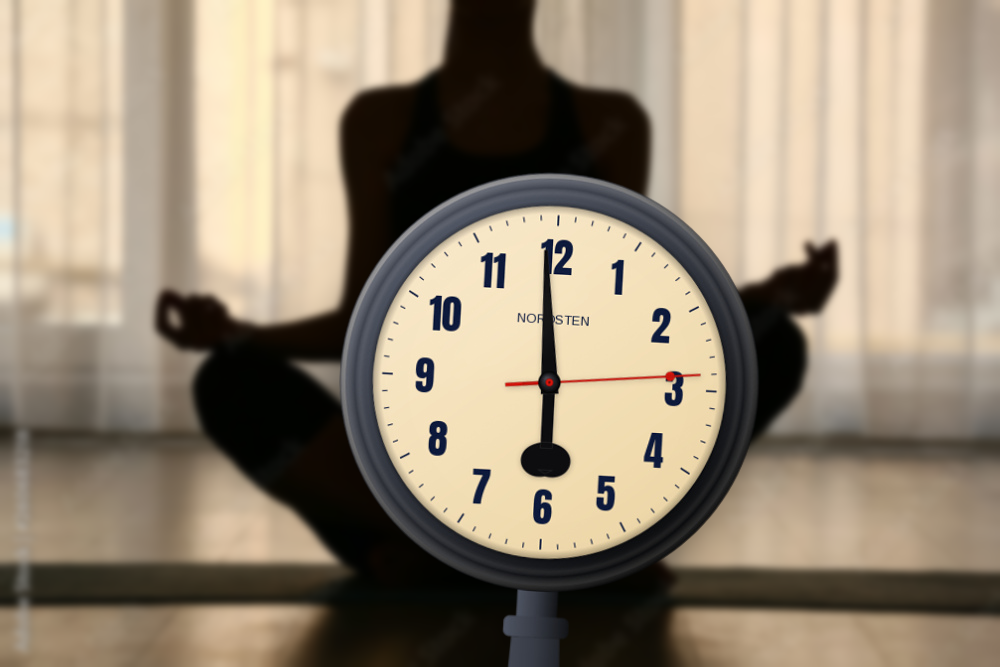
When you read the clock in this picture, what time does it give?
5:59:14
